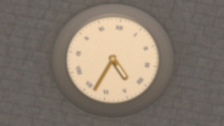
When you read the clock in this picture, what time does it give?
4:33
